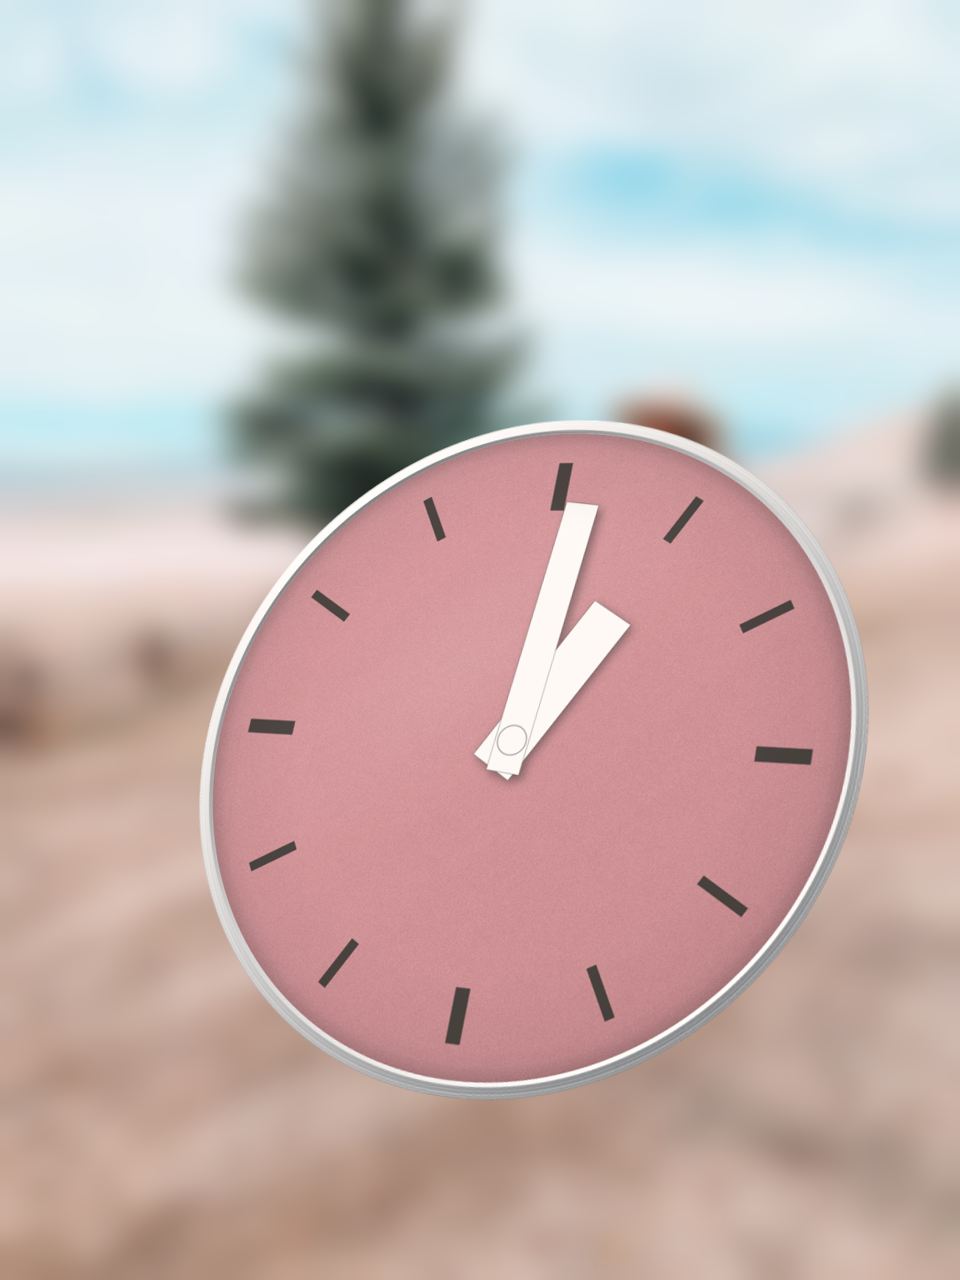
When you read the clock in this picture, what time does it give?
1:01
